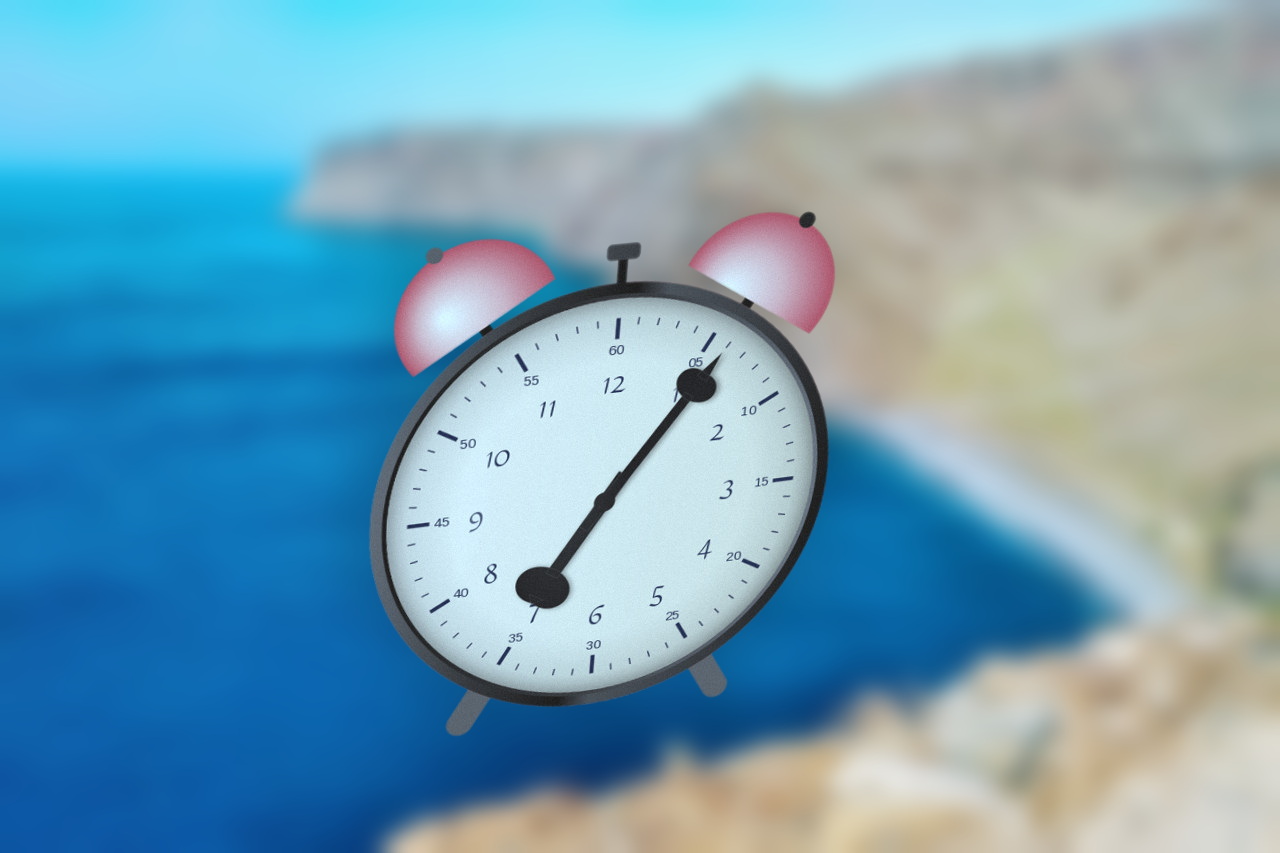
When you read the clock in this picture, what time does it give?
7:06
